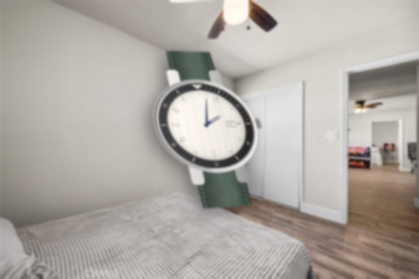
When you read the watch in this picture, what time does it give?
2:02
